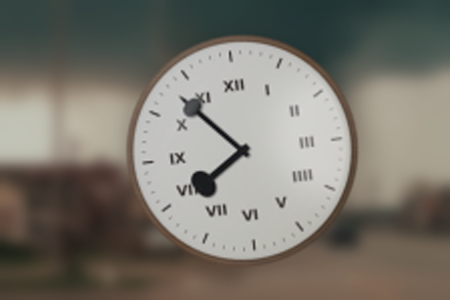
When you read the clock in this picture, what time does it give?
7:53
